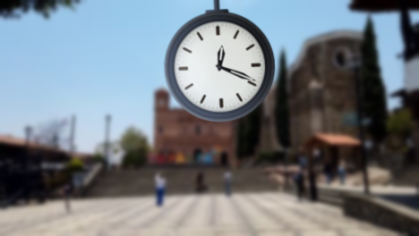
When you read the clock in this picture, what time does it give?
12:19
